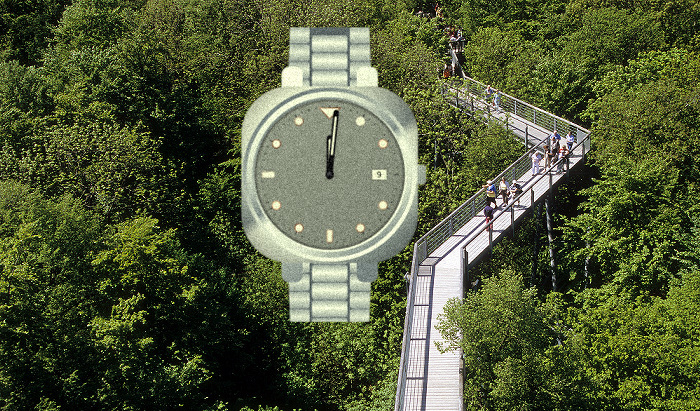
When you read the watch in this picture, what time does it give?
12:01
